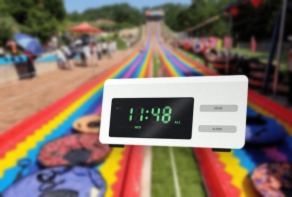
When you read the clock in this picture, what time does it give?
11:48
